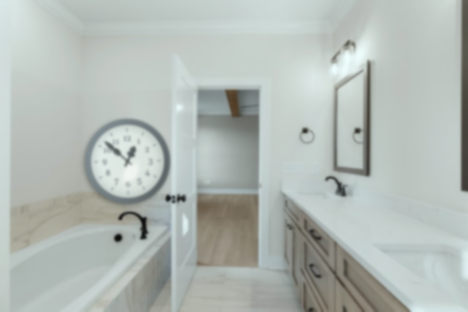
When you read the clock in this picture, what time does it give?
12:52
